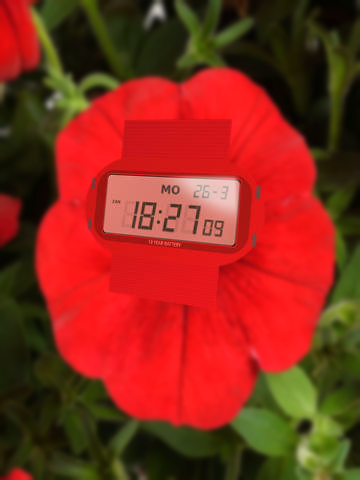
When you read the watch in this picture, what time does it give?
18:27:09
